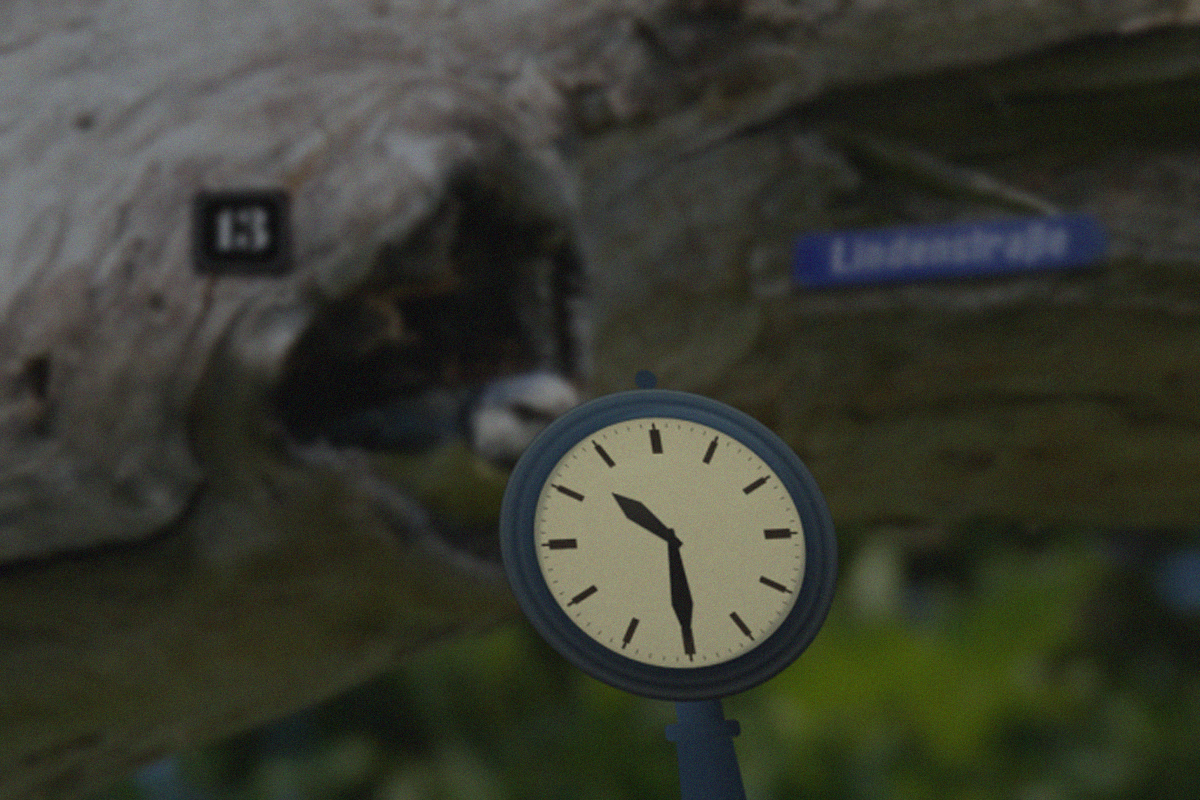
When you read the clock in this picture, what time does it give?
10:30
